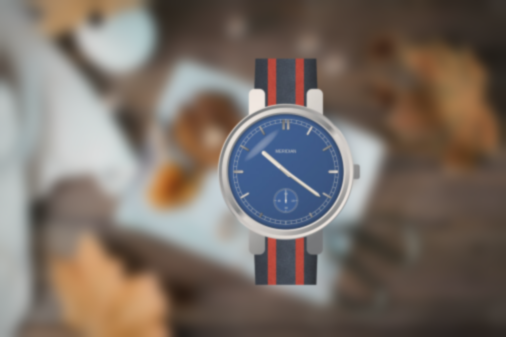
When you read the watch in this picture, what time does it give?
10:21
